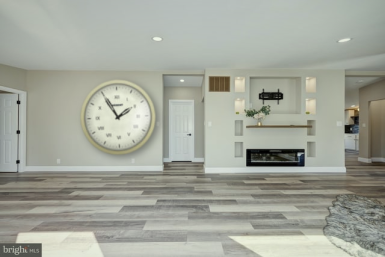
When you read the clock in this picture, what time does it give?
1:55
